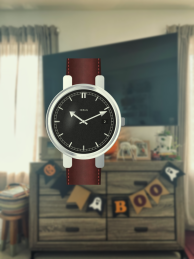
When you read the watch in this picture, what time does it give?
10:11
